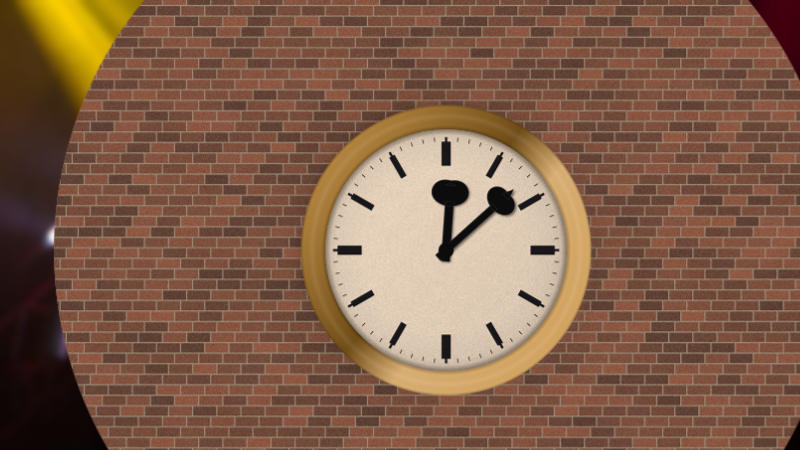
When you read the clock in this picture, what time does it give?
12:08
